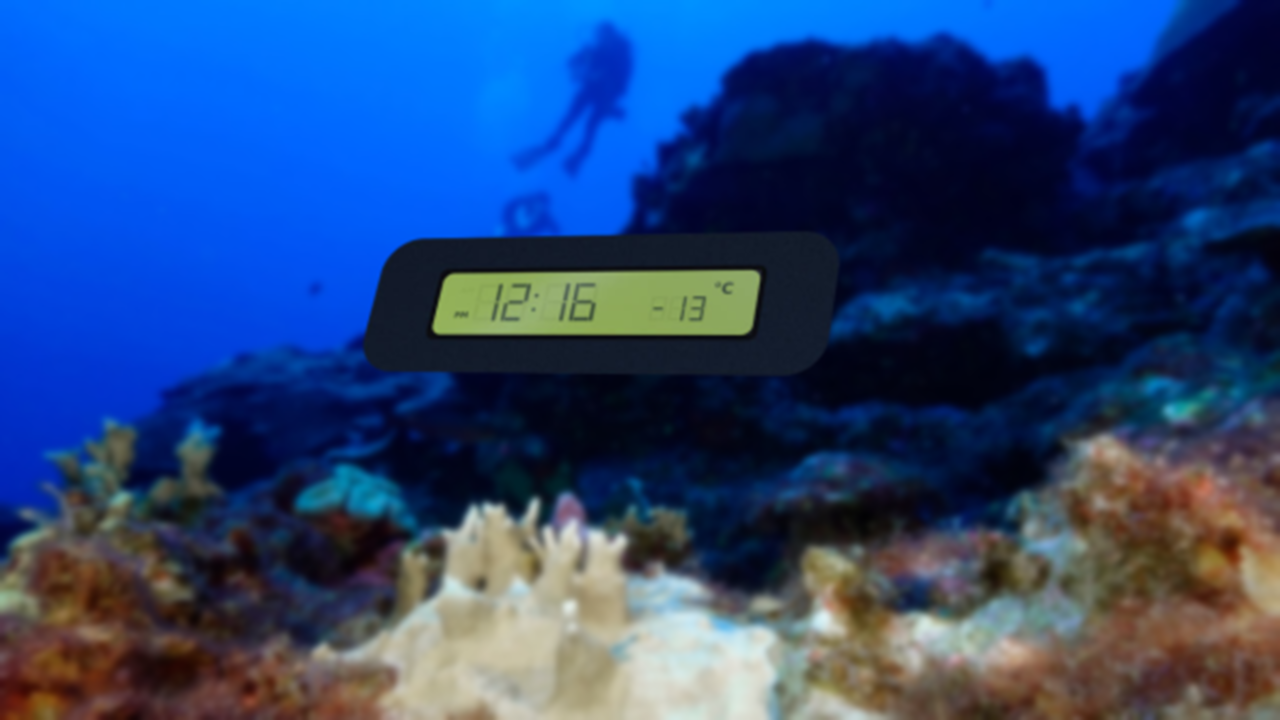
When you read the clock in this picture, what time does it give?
12:16
